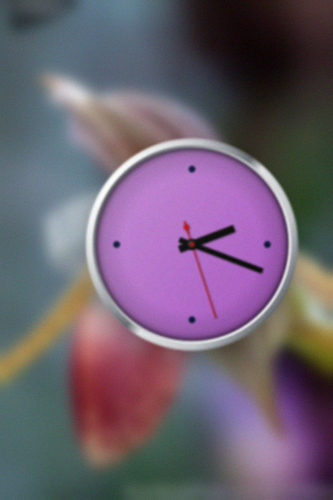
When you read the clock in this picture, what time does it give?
2:18:27
